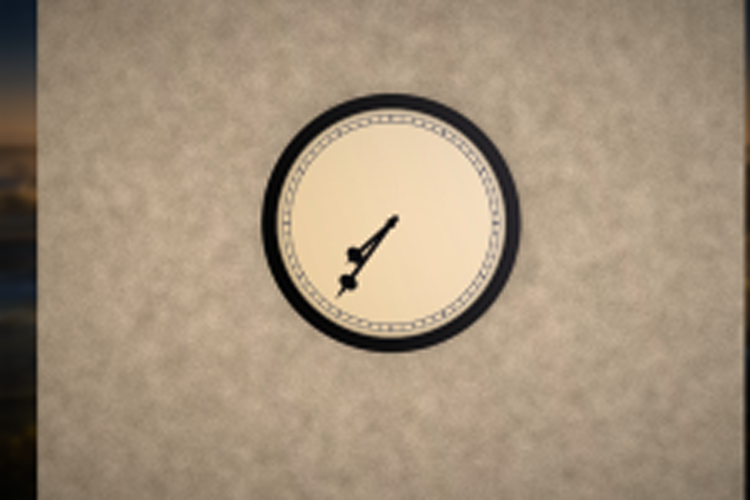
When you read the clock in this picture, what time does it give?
7:36
